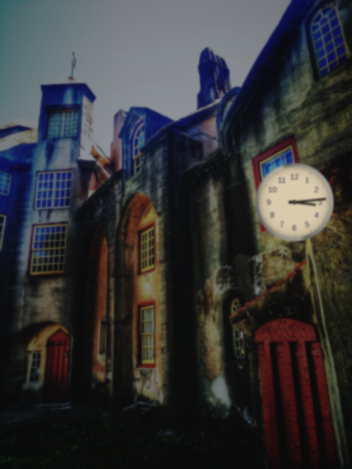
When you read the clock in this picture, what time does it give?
3:14
